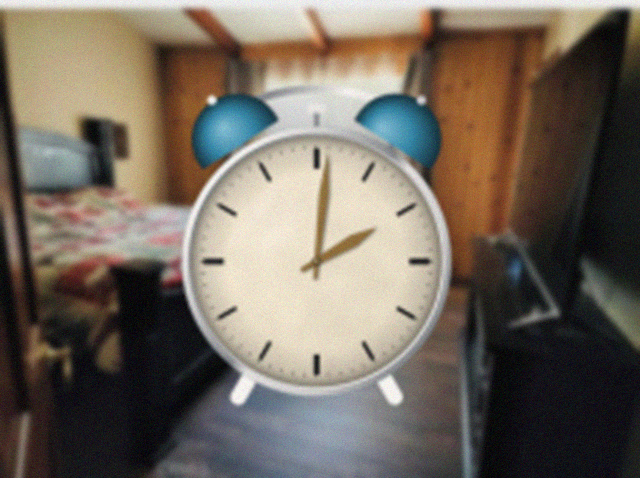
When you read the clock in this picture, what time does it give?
2:01
